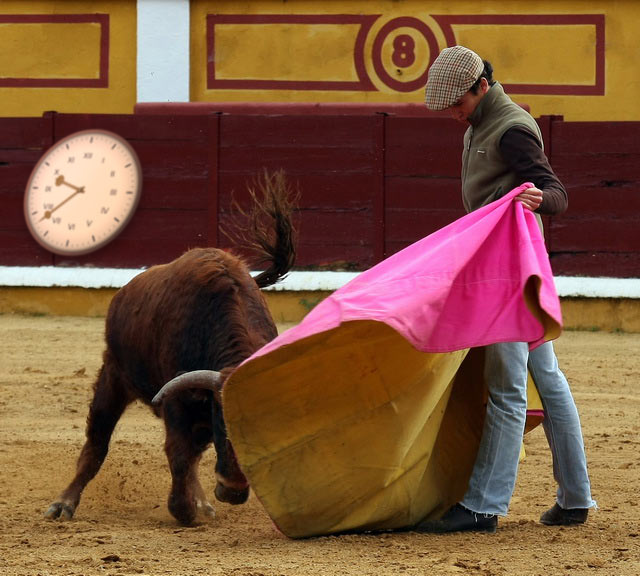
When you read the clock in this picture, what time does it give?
9:38
